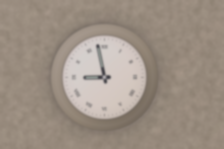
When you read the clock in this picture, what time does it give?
8:58
